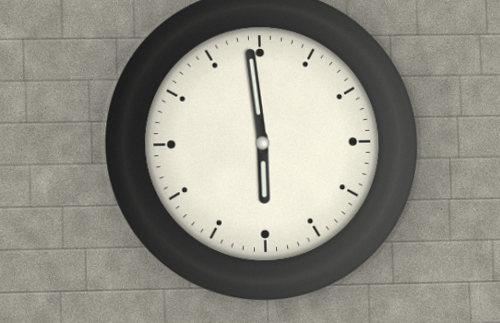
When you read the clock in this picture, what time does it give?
5:59
